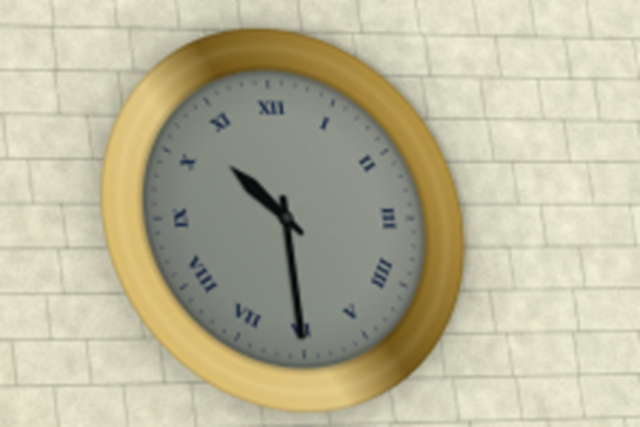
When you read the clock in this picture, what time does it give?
10:30
